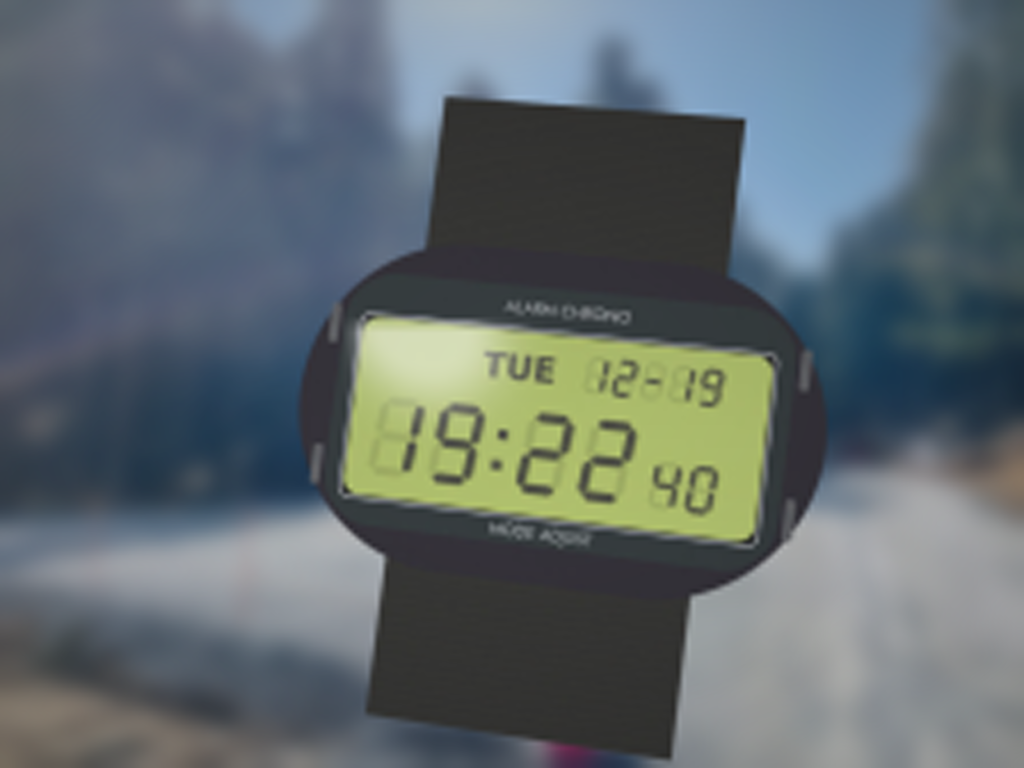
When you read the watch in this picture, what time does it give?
19:22:40
